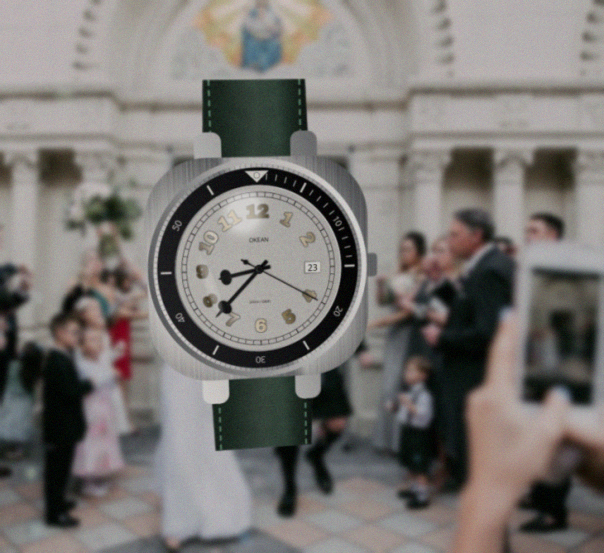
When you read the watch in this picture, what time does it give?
8:37:20
